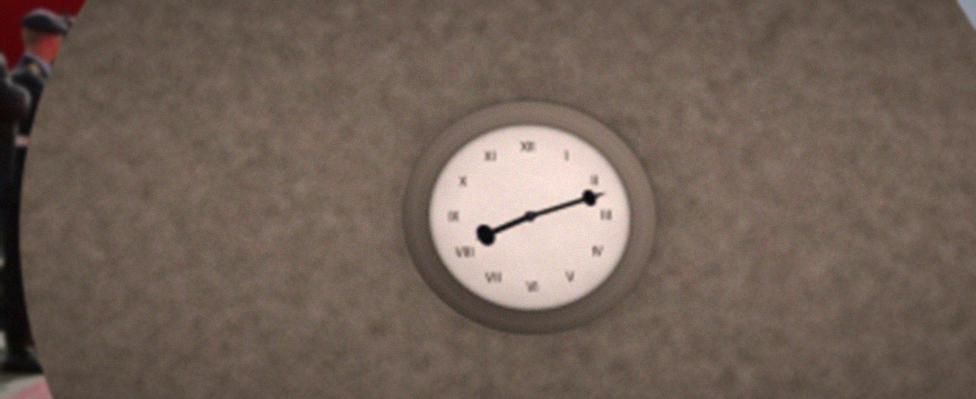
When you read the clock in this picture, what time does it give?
8:12
